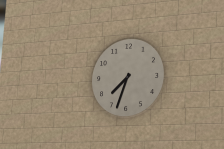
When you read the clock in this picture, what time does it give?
7:33
